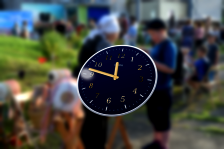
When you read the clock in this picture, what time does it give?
11:47
